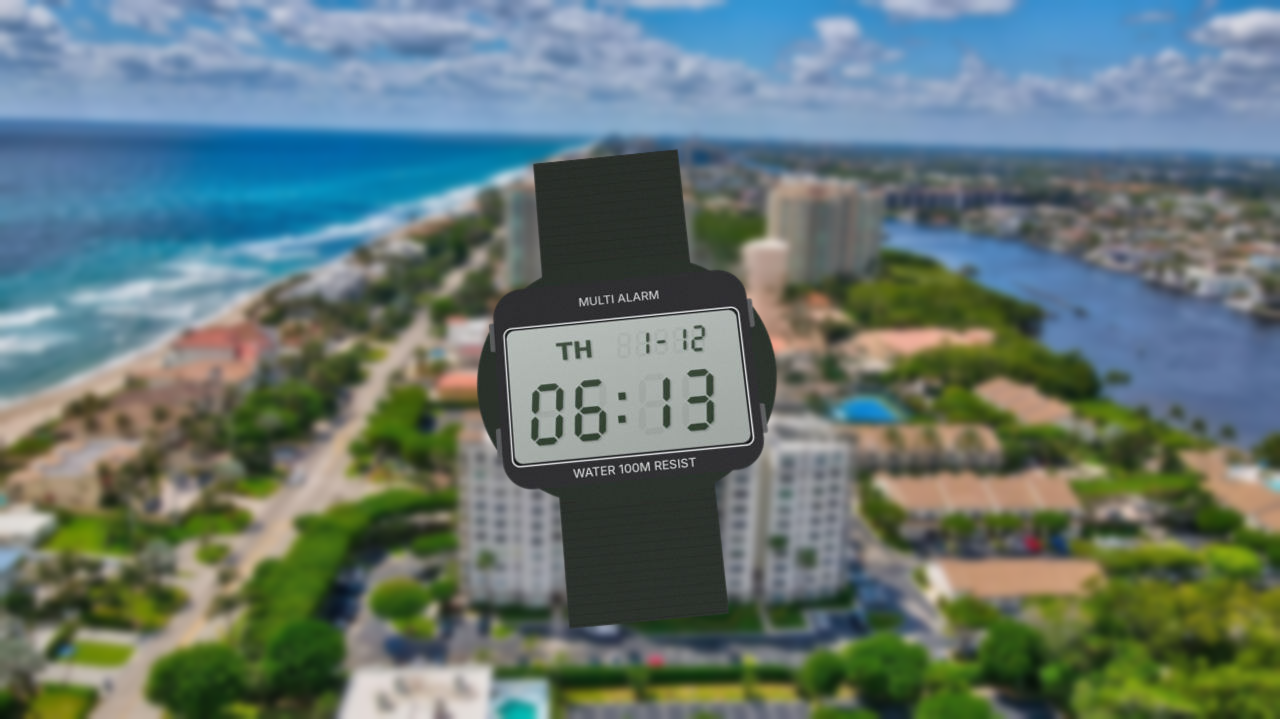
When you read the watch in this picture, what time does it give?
6:13
